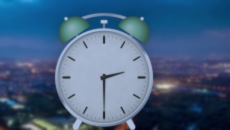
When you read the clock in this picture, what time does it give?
2:30
